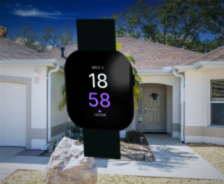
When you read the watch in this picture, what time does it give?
18:58
